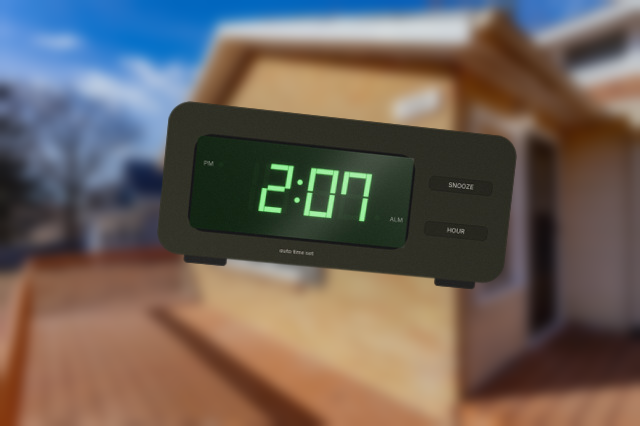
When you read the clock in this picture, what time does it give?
2:07
